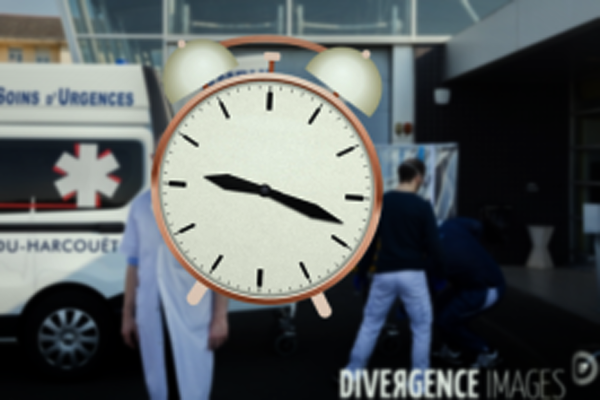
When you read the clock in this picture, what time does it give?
9:18
